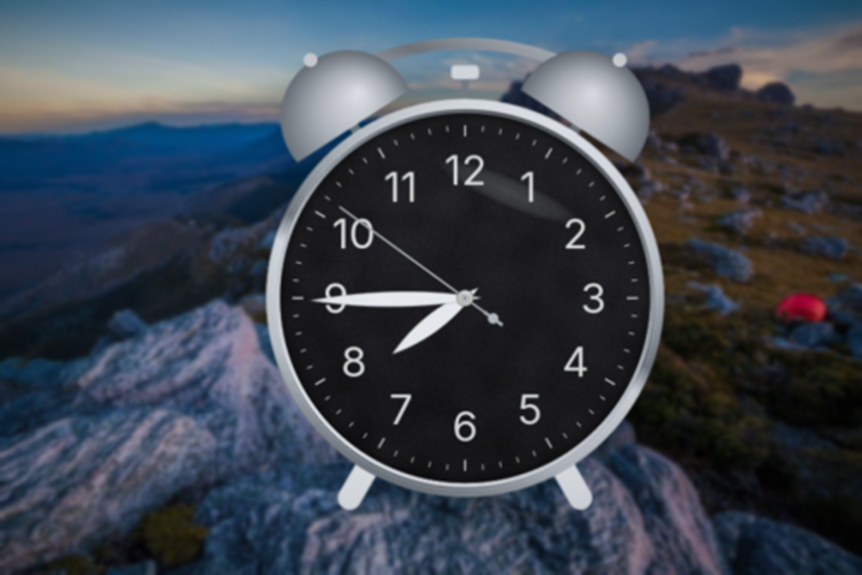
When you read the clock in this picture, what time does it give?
7:44:51
